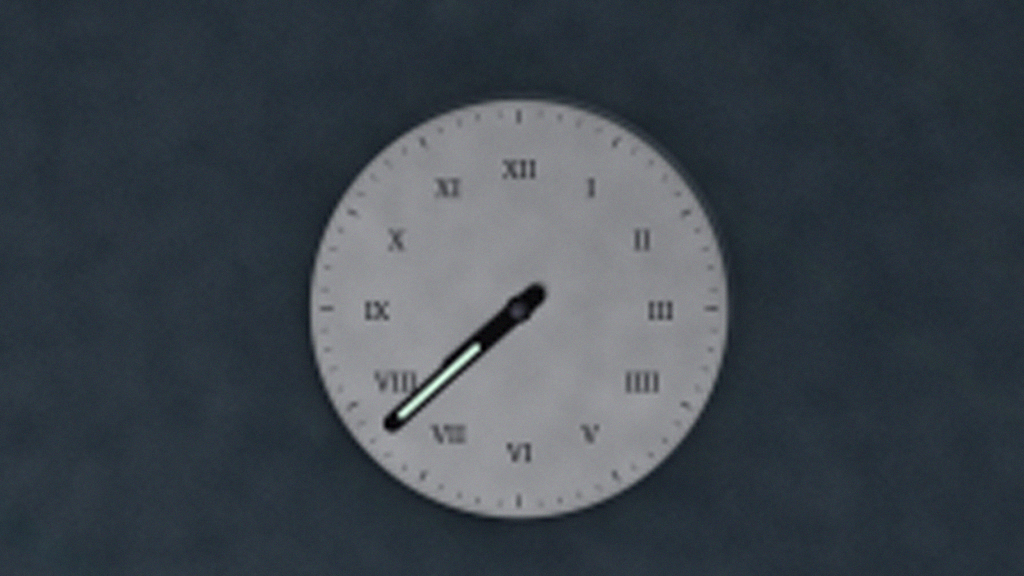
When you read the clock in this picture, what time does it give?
7:38
